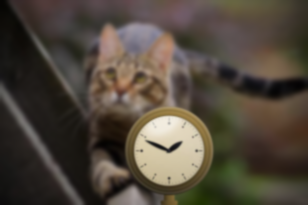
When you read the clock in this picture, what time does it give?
1:49
